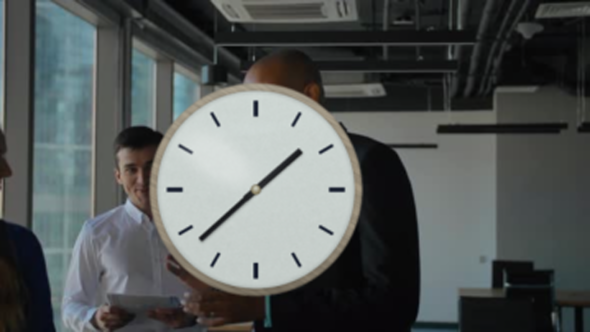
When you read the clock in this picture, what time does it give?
1:38
